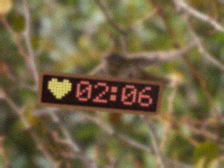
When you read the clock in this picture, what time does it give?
2:06
